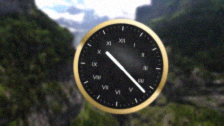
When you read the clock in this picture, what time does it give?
10:22
